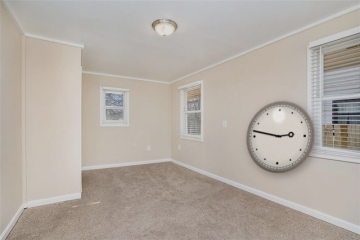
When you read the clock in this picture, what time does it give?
2:47
